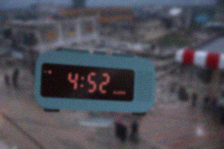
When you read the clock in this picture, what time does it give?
4:52
